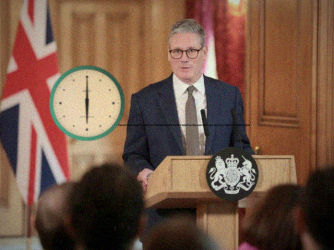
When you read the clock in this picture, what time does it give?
6:00
